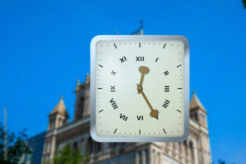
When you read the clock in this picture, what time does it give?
12:25
